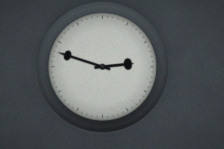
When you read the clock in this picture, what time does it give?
2:48
